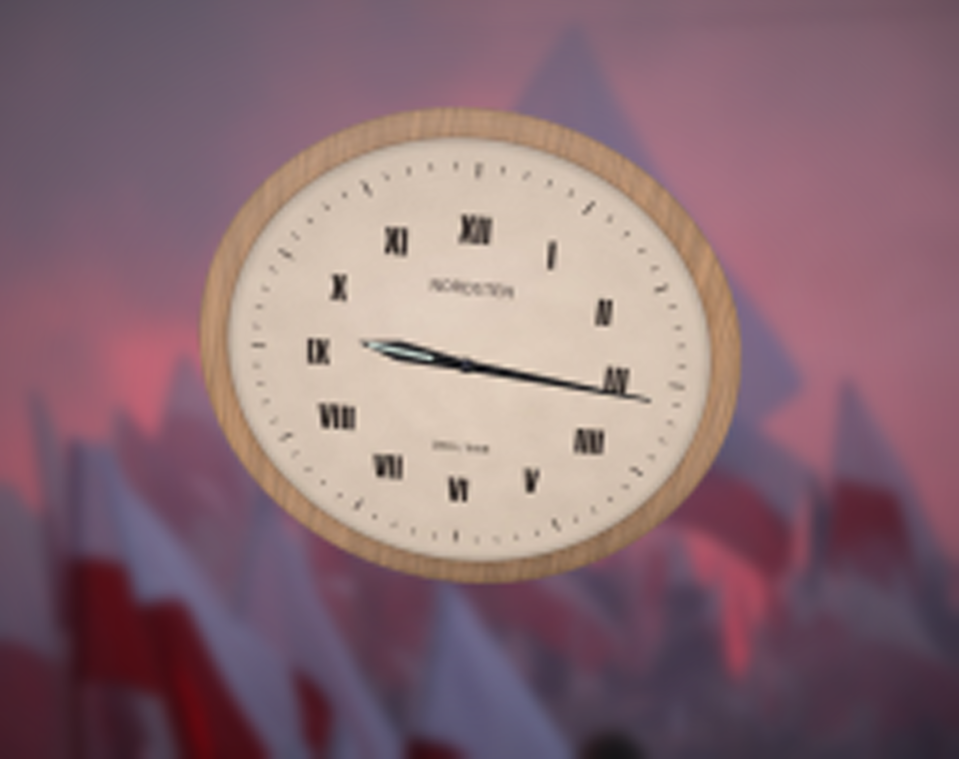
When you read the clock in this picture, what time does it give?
9:16
